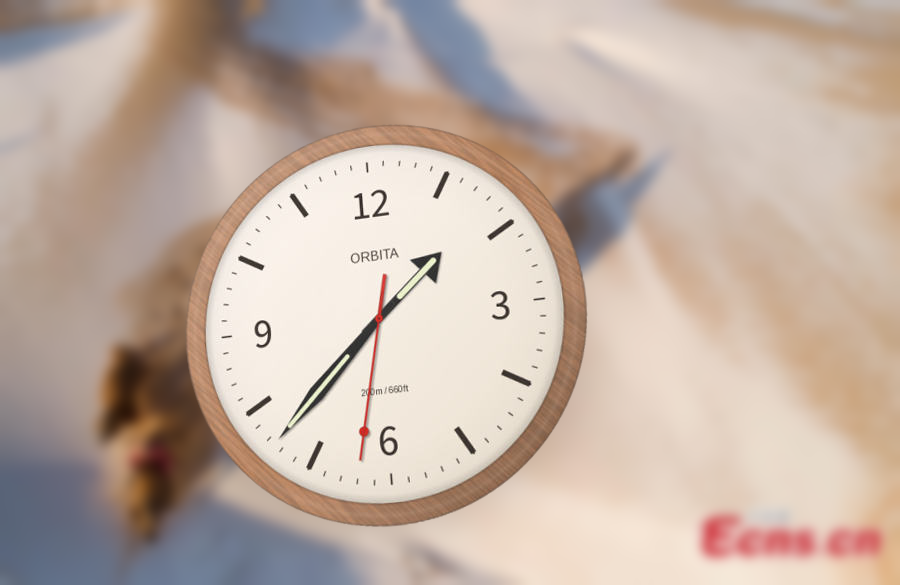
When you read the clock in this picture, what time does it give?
1:37:32
